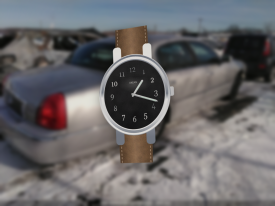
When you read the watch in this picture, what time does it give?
1:18
